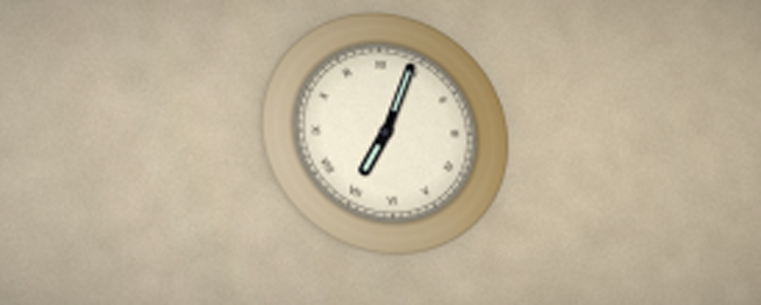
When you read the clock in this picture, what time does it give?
7:04
